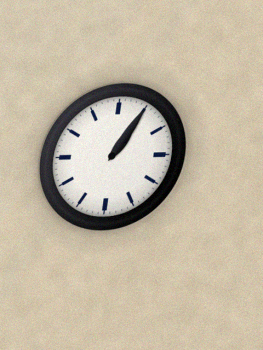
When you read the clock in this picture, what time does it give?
1:05
